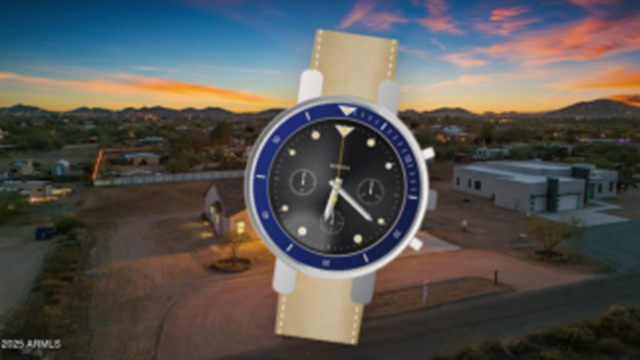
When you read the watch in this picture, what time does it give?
6:21
